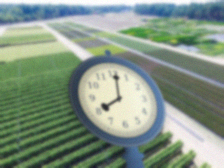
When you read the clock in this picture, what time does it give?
8:01
